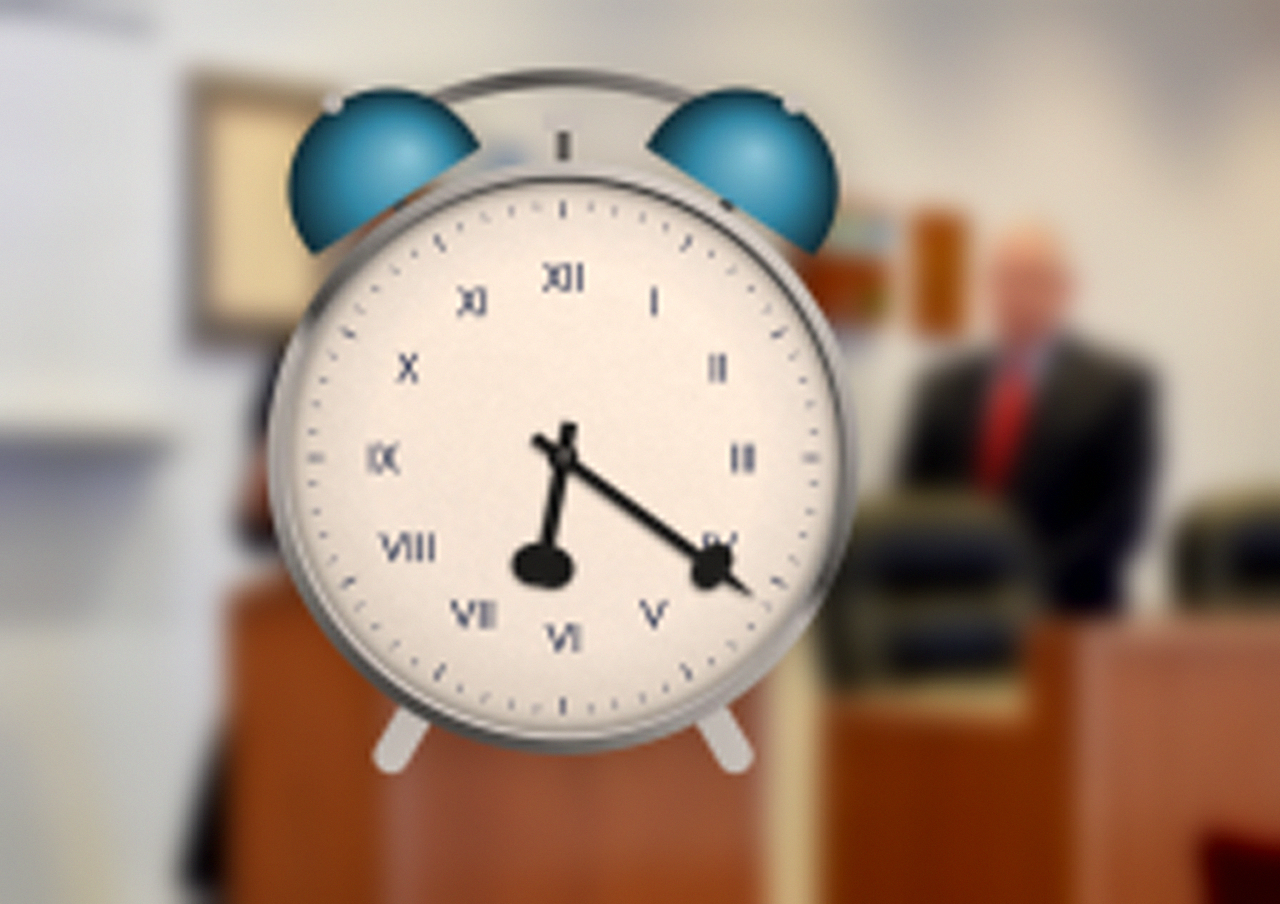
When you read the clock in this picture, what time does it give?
6:21
